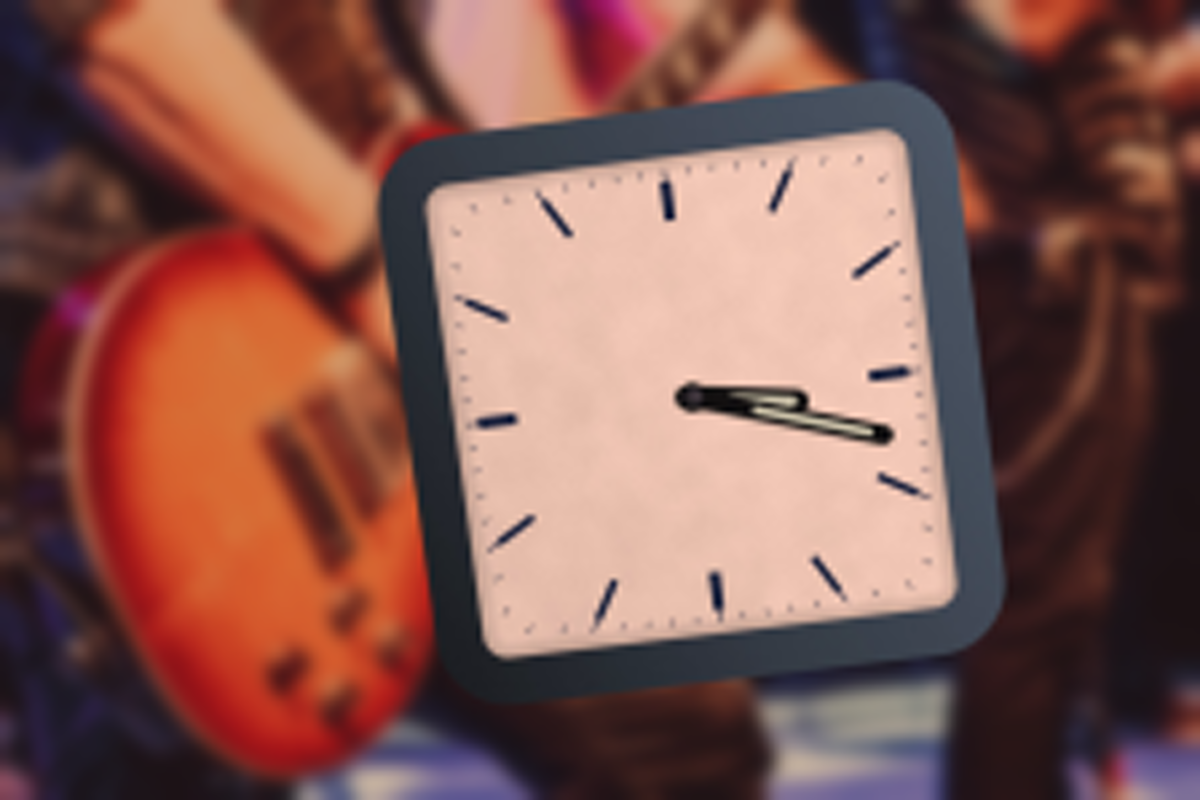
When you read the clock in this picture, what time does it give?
3:18
